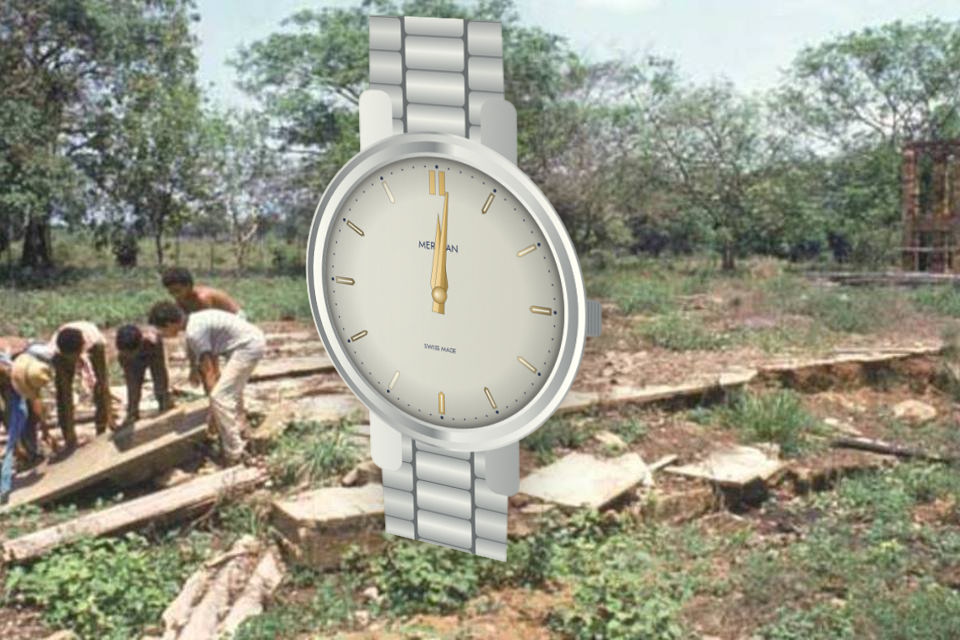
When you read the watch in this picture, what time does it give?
12:01
